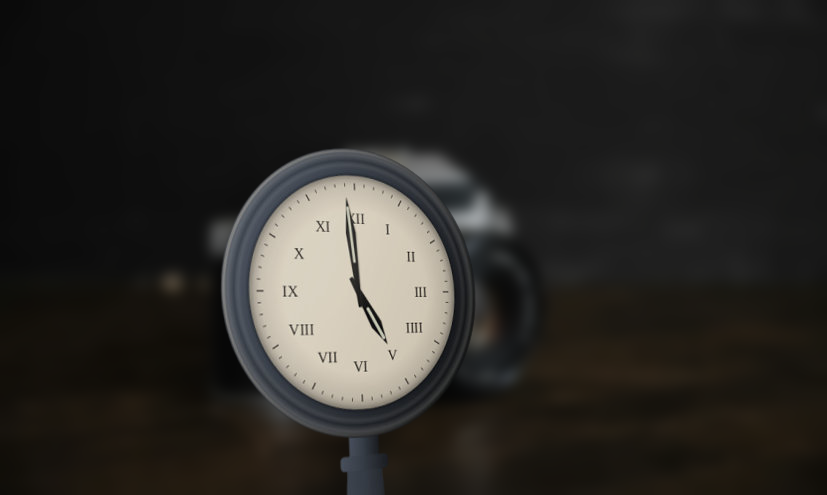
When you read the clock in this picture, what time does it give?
4:59
